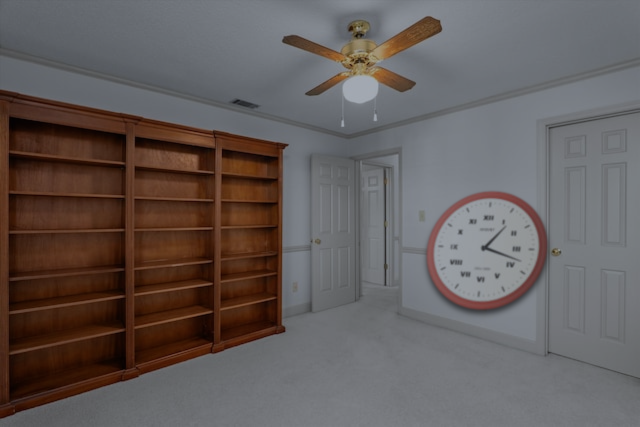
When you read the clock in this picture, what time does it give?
1:18
